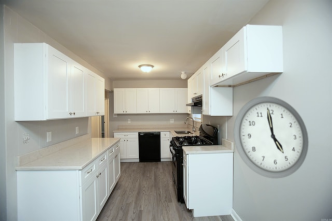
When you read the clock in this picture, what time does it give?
4:59
